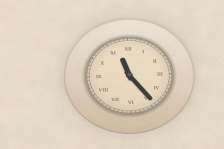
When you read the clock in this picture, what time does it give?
11:24
